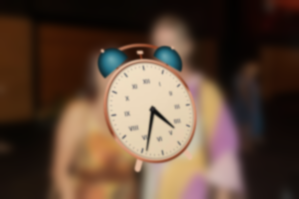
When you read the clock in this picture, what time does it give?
4:34
